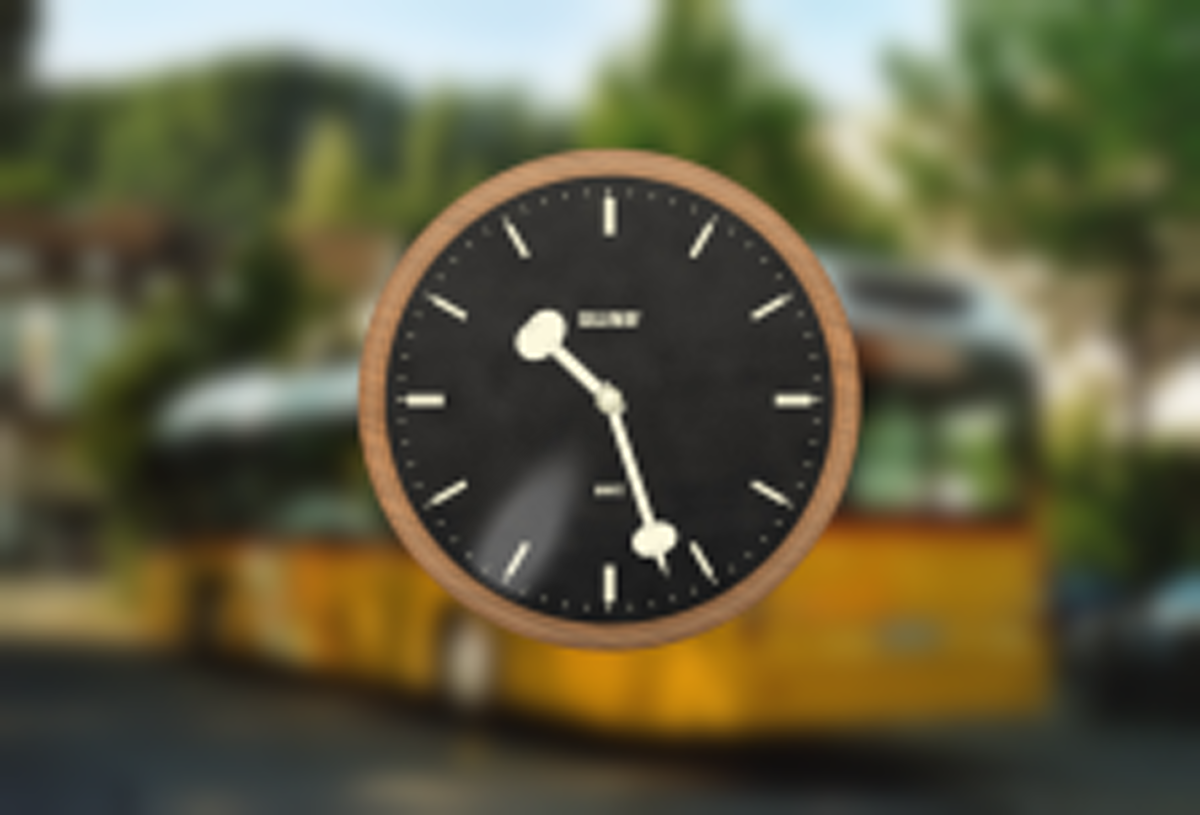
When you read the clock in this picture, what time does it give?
10:27
